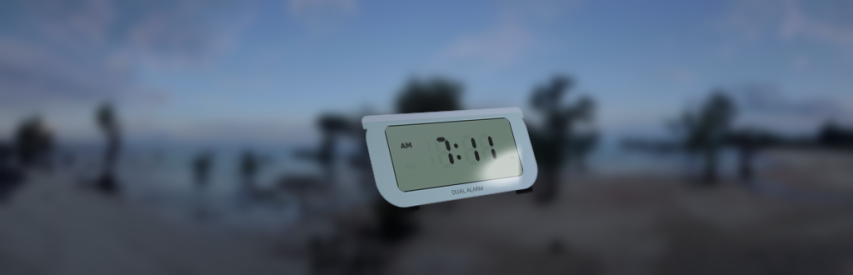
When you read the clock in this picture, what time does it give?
7:11
